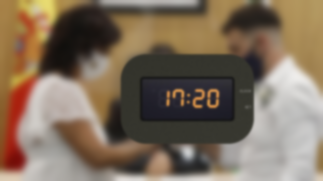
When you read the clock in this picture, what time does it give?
17:20
